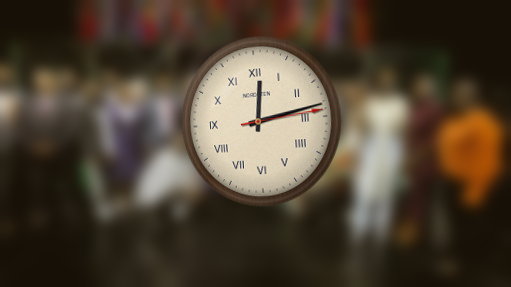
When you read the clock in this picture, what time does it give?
12:13:14
